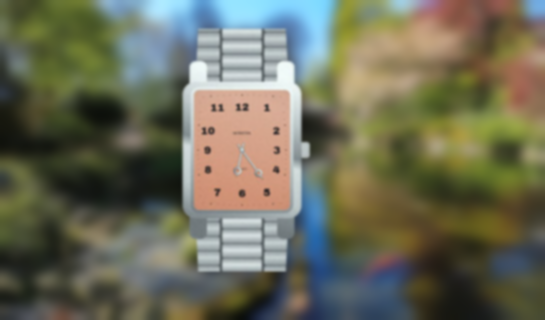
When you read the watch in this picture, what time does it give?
6:24
